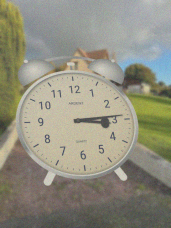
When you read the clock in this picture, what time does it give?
3:14
